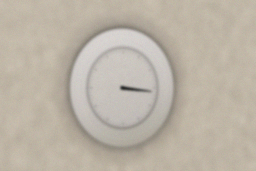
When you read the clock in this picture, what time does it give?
3:16
